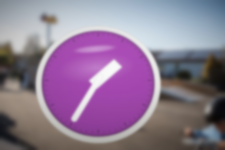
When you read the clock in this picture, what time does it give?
1:35
